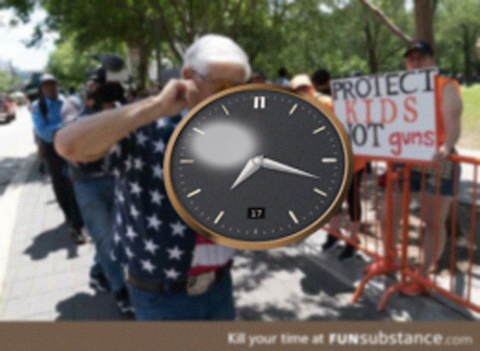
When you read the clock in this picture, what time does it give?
7:18
